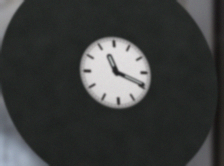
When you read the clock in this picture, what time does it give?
11:19
